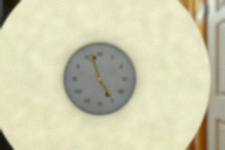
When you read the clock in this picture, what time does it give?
4:57
